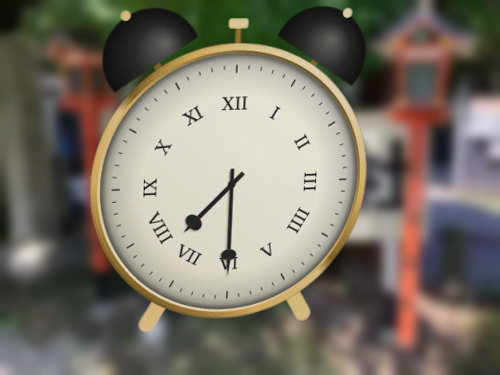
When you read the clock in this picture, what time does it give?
7:30
